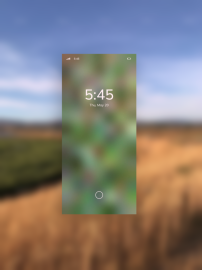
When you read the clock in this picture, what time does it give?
5:45
